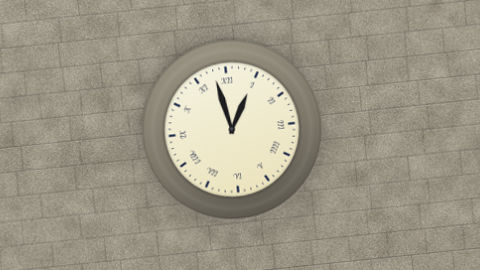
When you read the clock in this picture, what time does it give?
12:58
